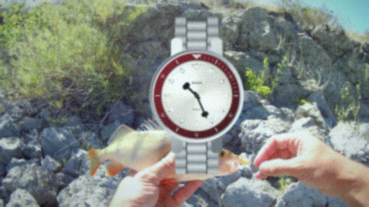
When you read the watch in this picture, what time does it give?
10:26
